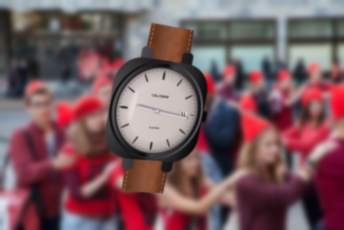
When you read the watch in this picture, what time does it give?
9:16
